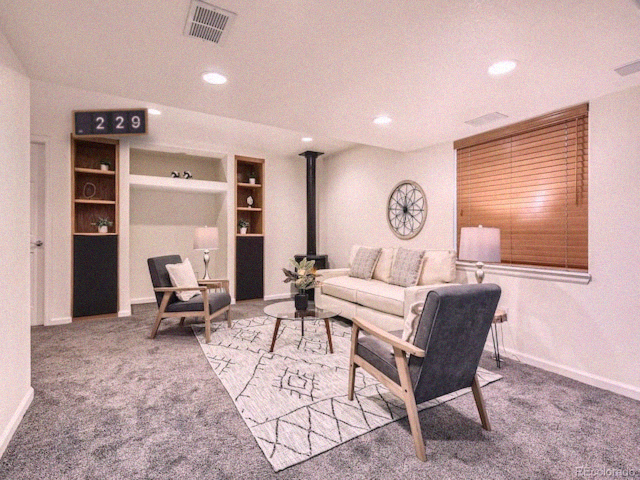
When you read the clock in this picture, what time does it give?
2:29
